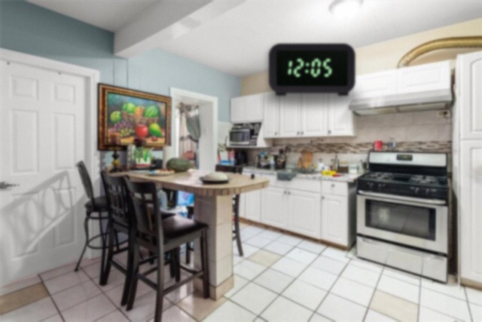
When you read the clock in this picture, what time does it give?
12:05
